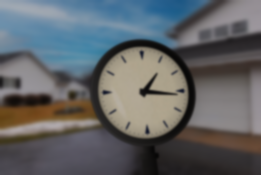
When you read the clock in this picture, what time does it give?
1:16
